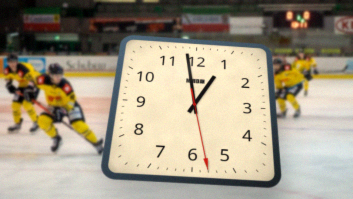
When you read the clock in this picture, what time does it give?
12:58:28
